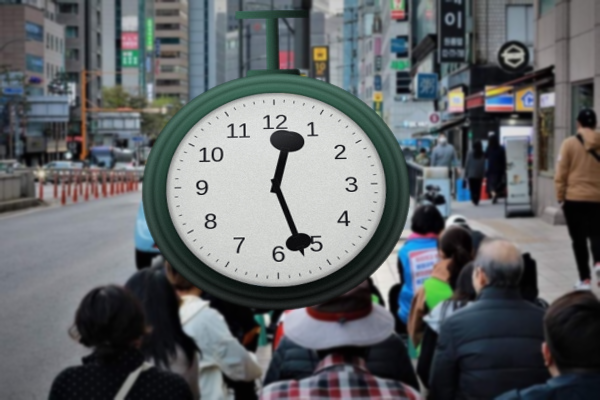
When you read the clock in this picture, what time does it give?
12:27
